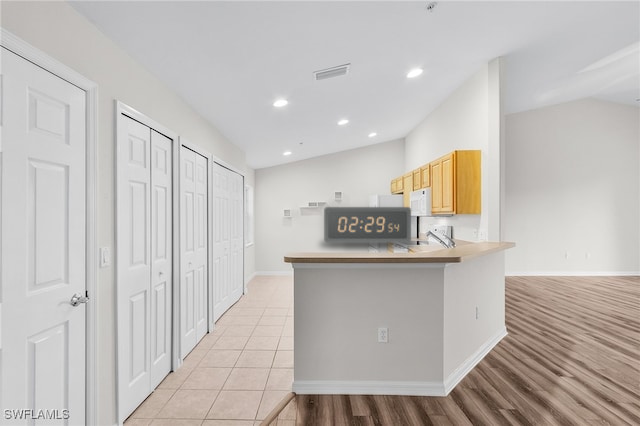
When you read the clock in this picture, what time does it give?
2:29
